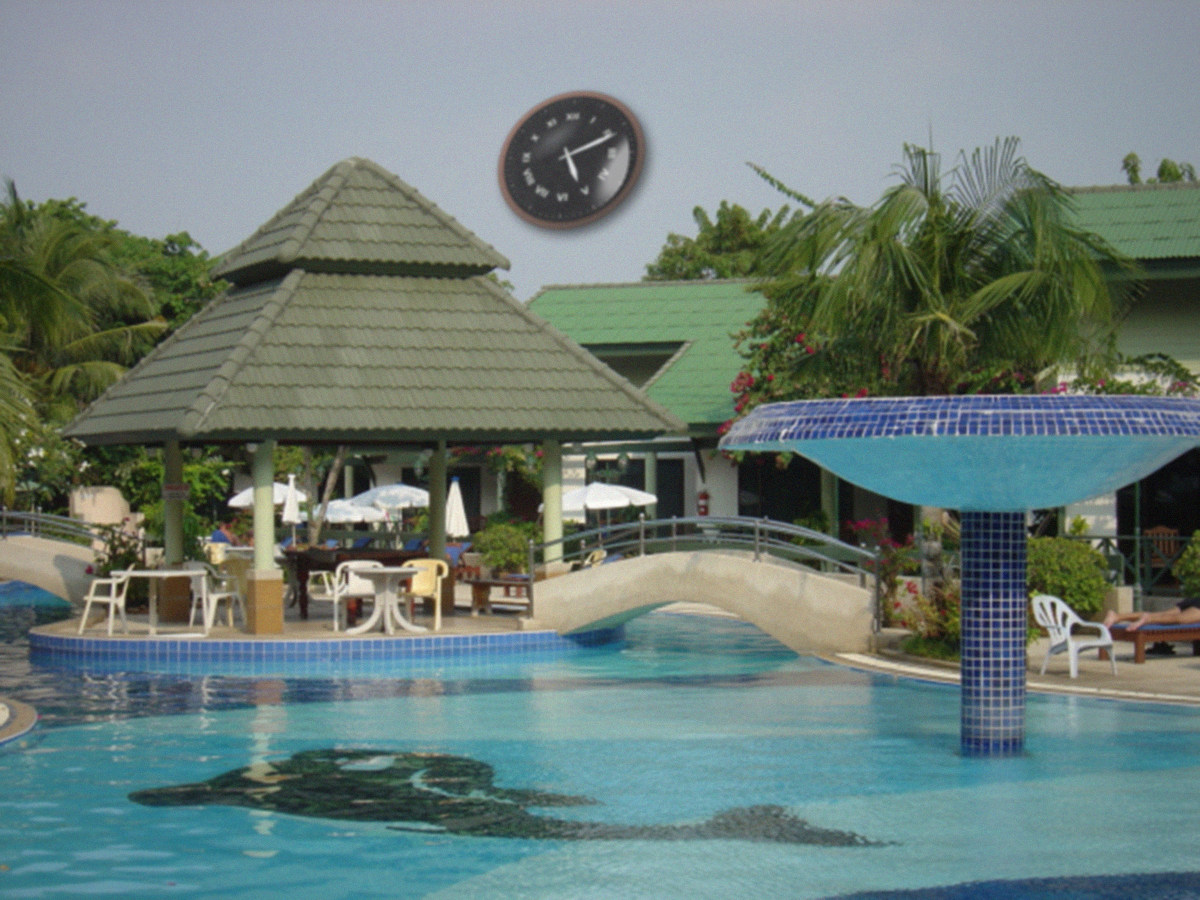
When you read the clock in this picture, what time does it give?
5:11
